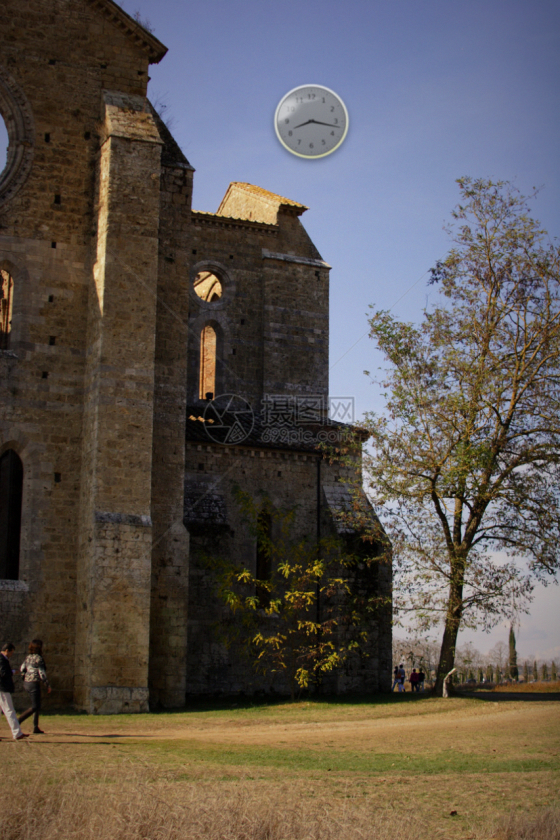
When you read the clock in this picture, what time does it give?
8:17
